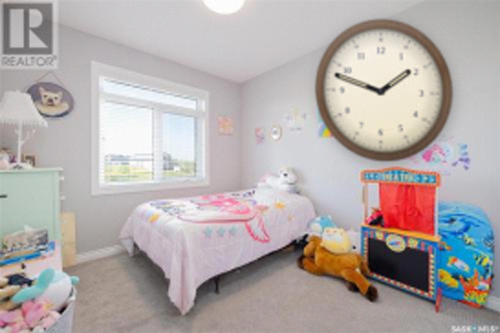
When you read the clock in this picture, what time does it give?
1:48
